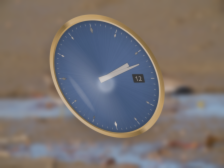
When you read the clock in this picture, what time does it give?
2:12
